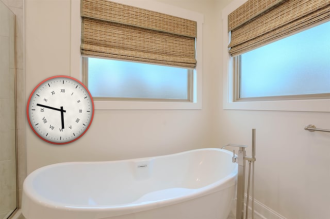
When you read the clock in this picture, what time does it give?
5:47
